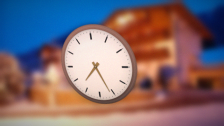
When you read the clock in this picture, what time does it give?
7:26
